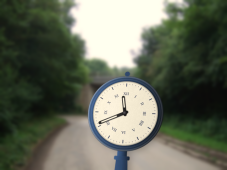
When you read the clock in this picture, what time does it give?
11:41
